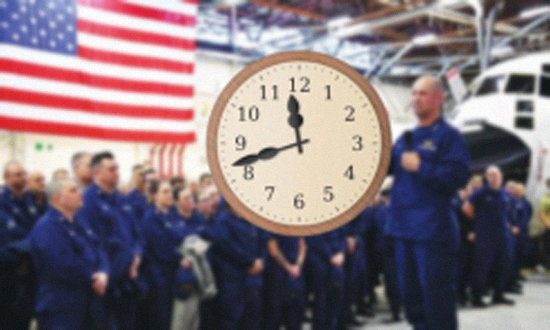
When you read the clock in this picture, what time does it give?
11:42
